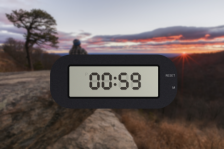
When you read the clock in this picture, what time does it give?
0:59
